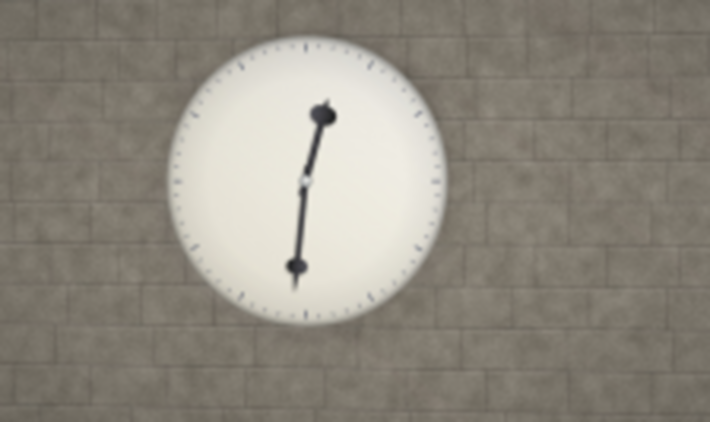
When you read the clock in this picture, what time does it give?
12:31
